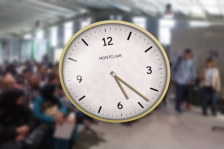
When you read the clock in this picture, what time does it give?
5:23
